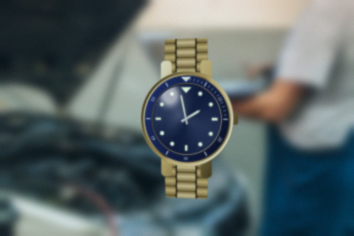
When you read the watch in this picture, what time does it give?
1:58
